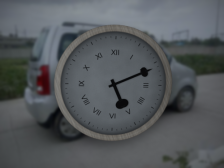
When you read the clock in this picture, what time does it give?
5:11
